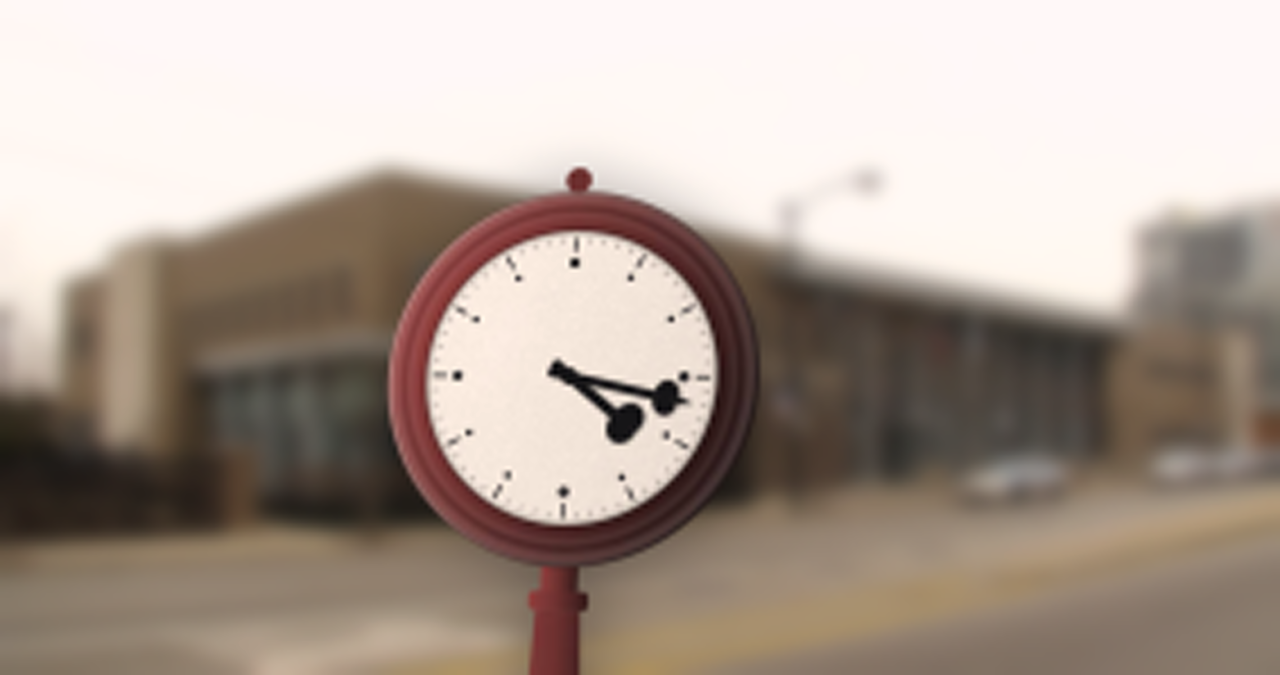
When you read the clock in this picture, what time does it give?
4:17
